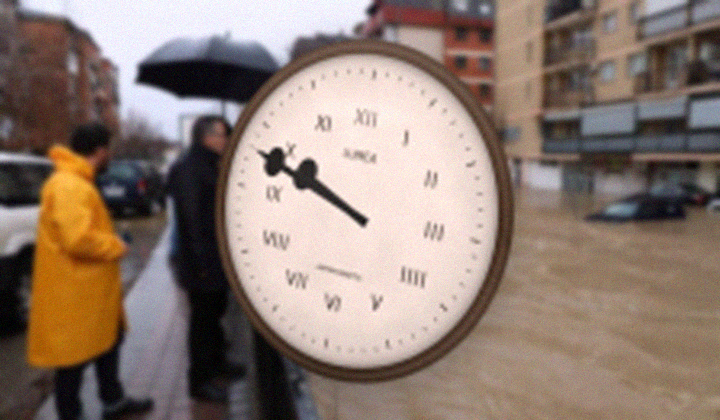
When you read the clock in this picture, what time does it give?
9:48
